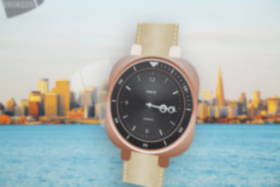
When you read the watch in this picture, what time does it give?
3:16
